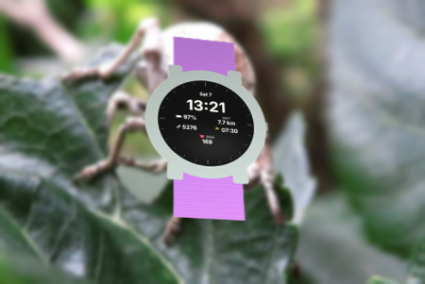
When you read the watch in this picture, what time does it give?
13:21
